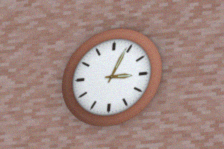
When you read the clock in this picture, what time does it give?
3:04
